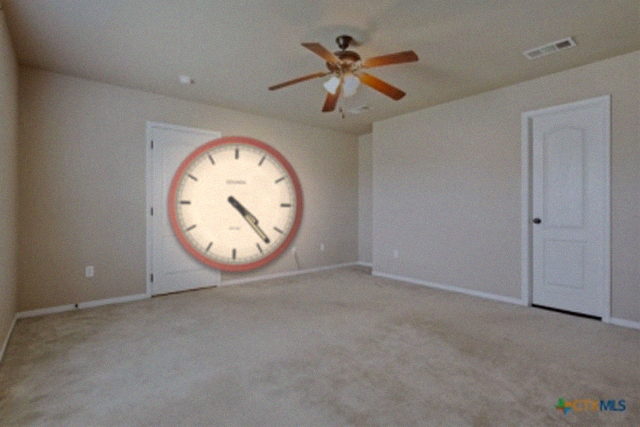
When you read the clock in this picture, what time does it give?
4:23
